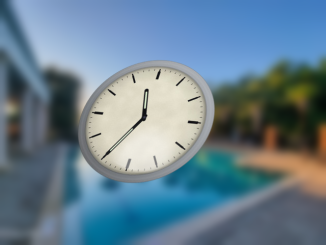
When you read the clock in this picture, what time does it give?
11:35
